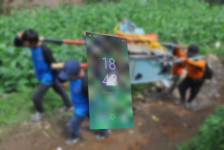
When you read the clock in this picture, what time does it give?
18:43
